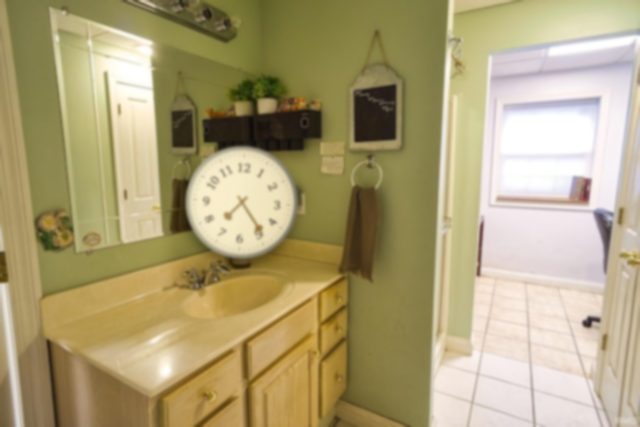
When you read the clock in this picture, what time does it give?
7:24
